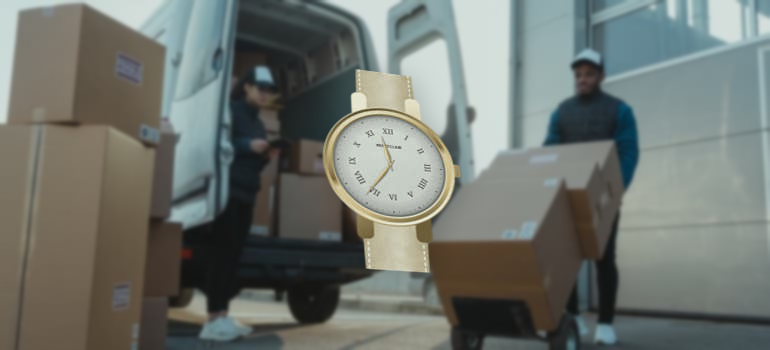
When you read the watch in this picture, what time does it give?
11:36
